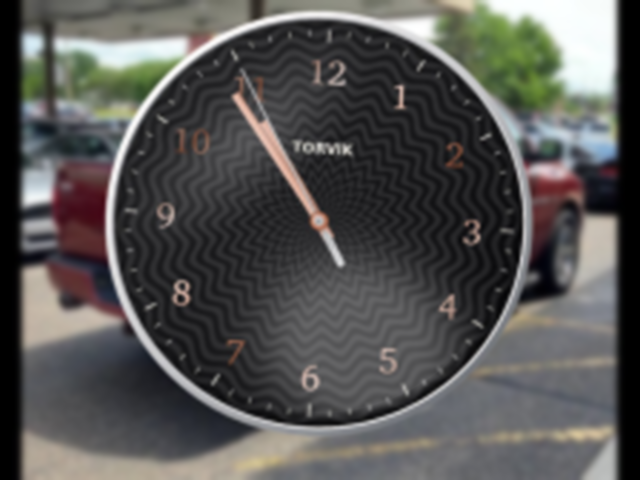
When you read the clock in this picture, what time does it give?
10:53:55
